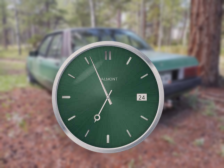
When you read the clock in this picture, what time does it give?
6:56
